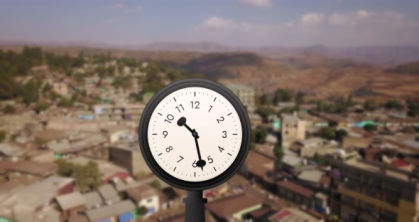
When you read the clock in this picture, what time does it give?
10:28
